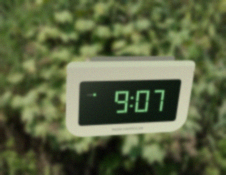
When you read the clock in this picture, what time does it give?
9:07
